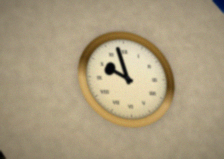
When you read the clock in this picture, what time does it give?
9:58
